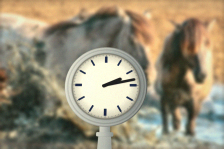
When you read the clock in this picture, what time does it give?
2:13
